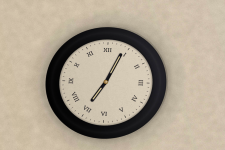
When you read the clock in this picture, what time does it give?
7:04
